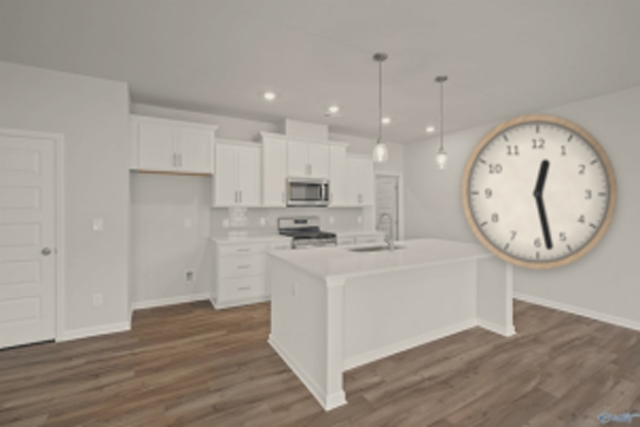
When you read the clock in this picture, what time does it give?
12:28
